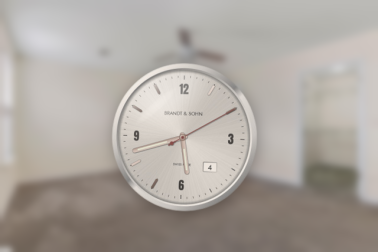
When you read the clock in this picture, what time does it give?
5:42:10
